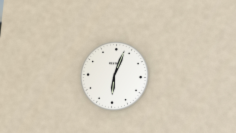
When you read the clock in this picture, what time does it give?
6:03
